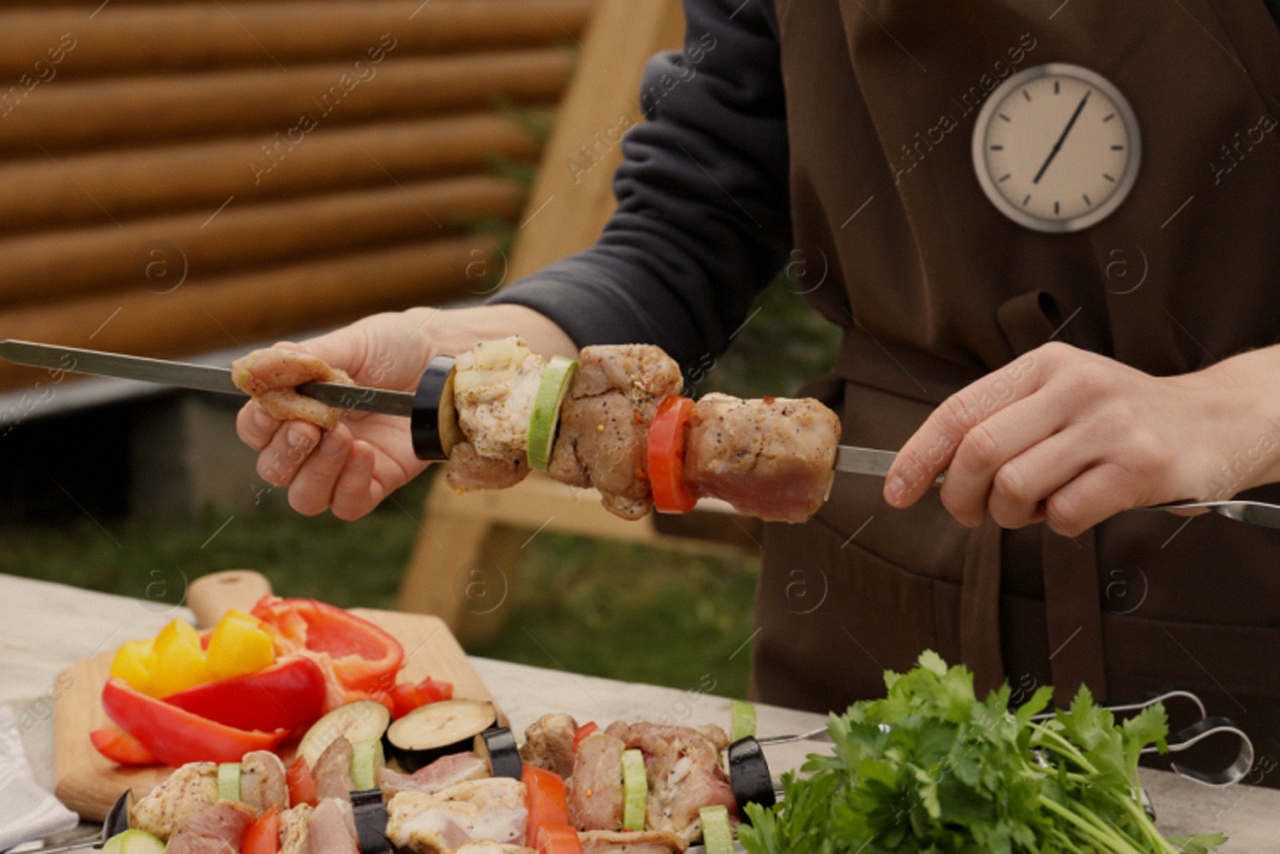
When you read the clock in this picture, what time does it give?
7:05
